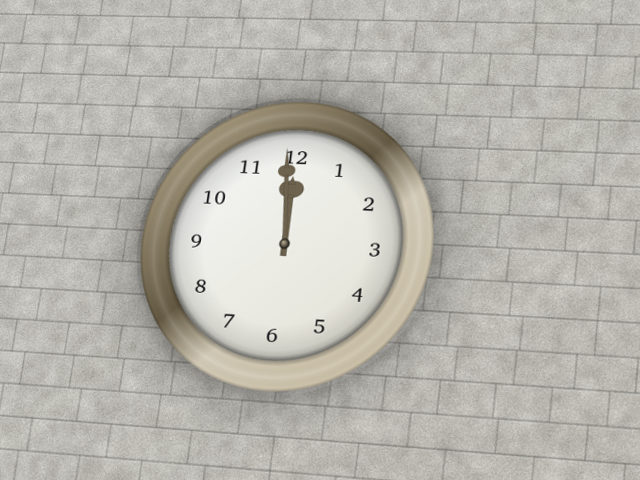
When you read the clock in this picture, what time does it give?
11:59
